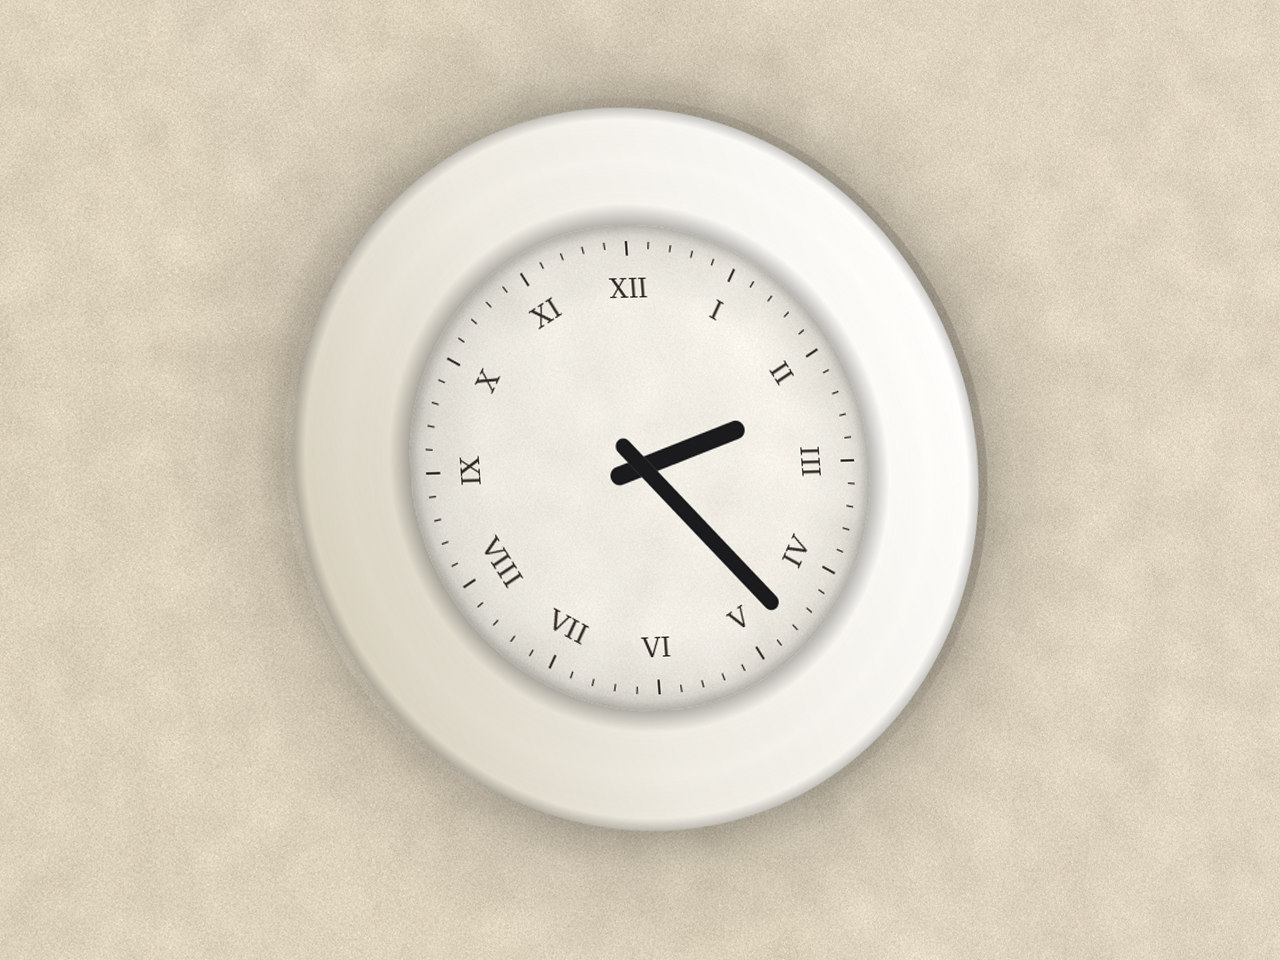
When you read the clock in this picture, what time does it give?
2:23
